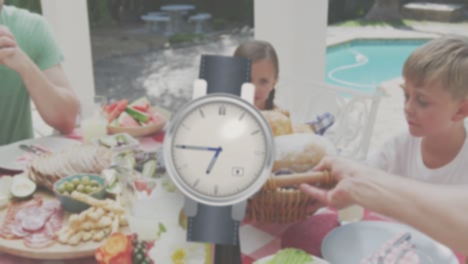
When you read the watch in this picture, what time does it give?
6:45
